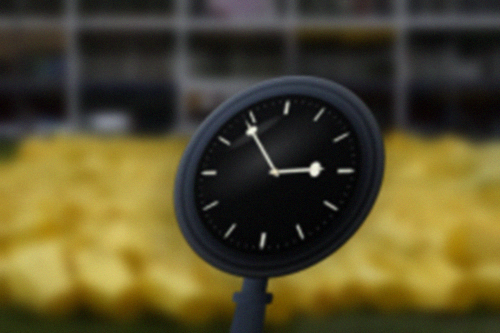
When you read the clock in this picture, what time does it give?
2:54
